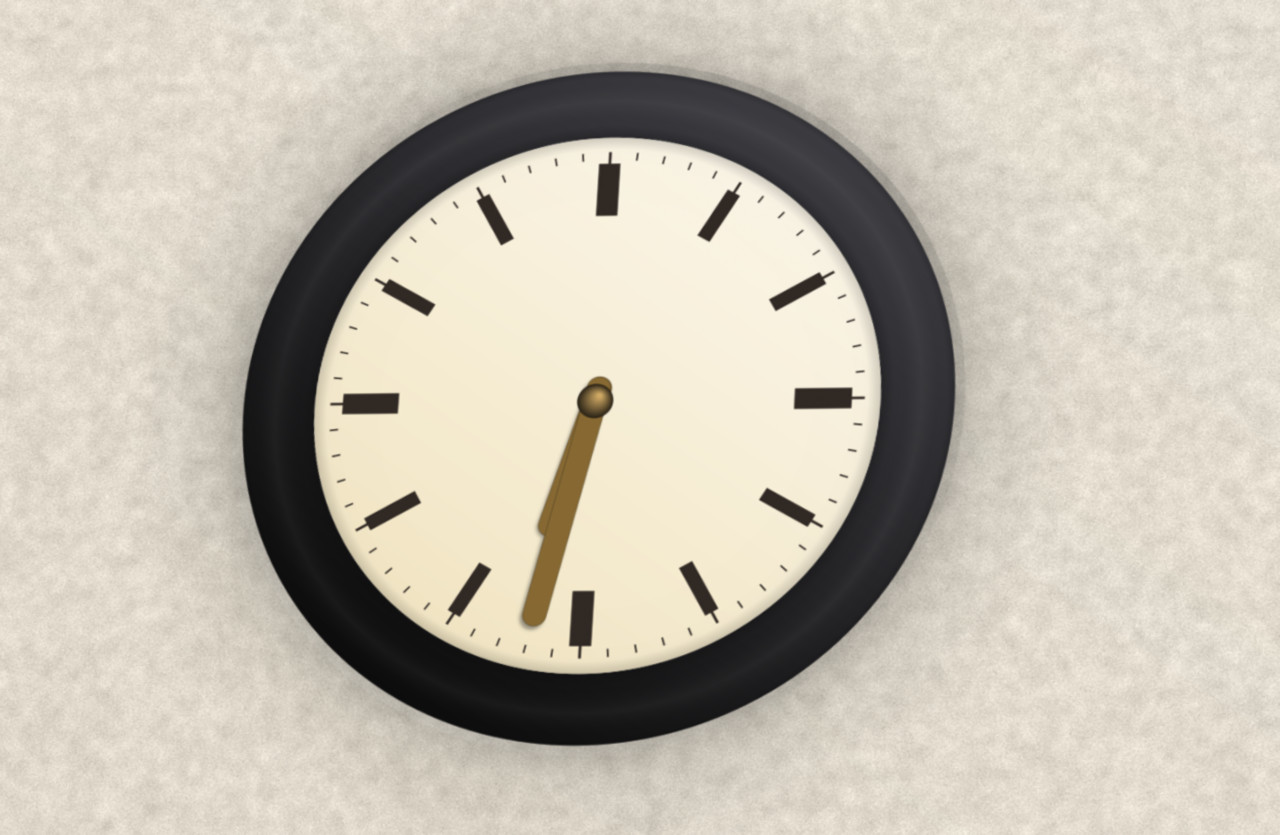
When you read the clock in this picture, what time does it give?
6:32
